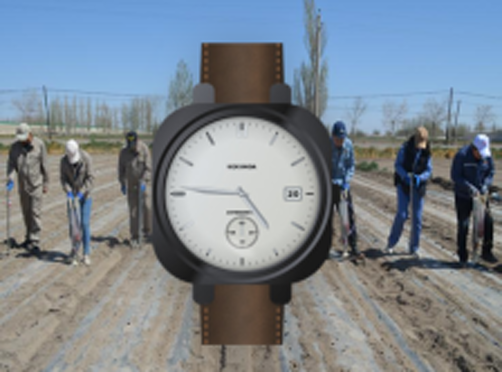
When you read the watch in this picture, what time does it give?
4:46
